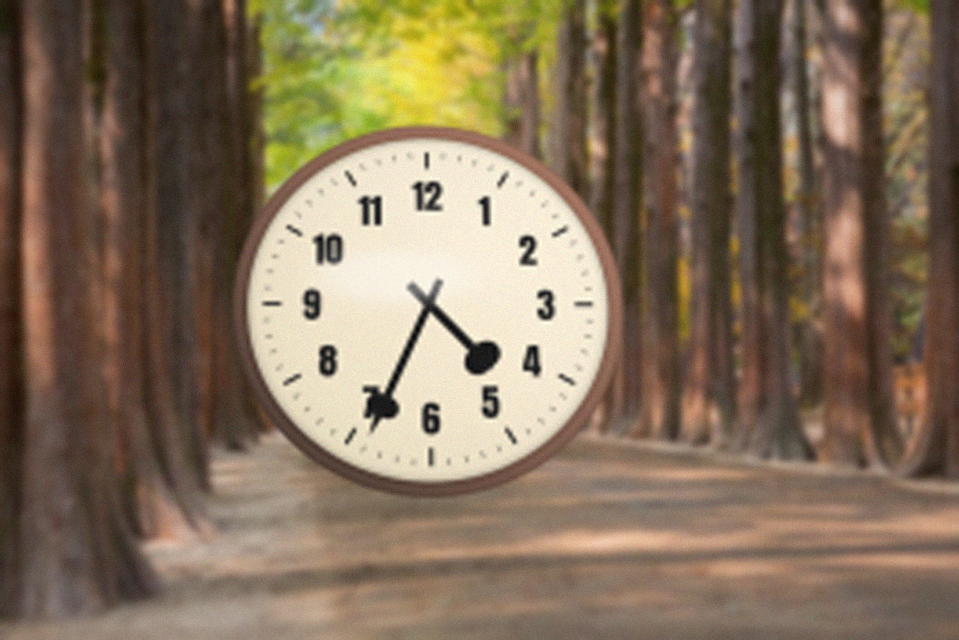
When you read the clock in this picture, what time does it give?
4:34
